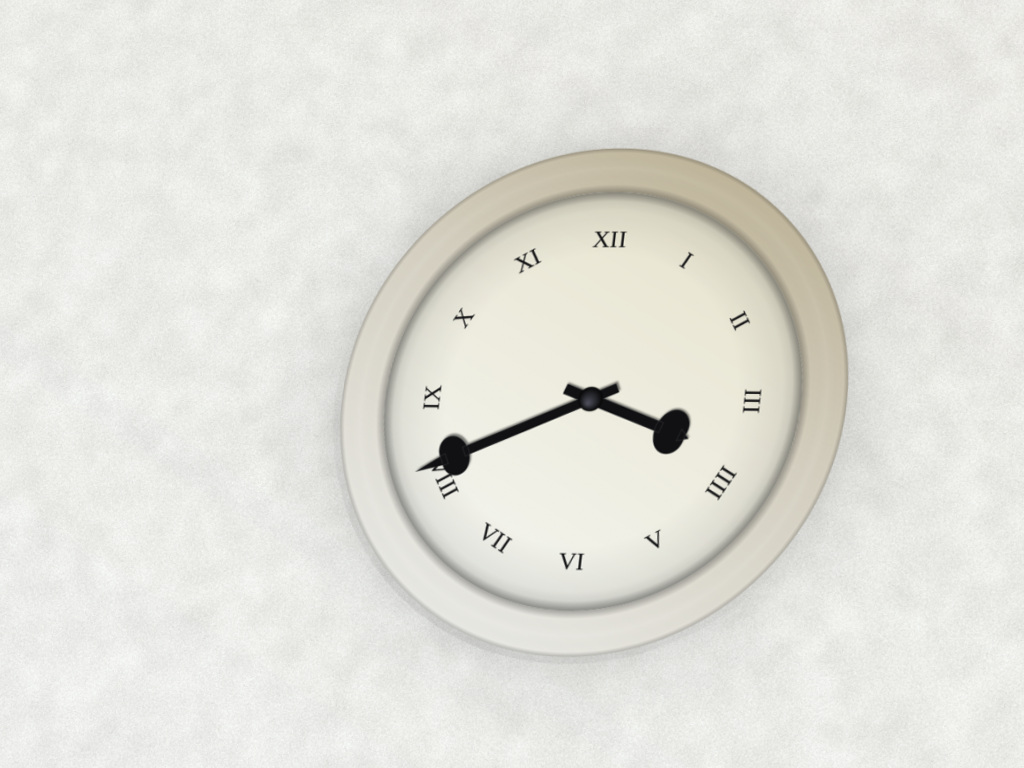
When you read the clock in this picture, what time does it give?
3:41
